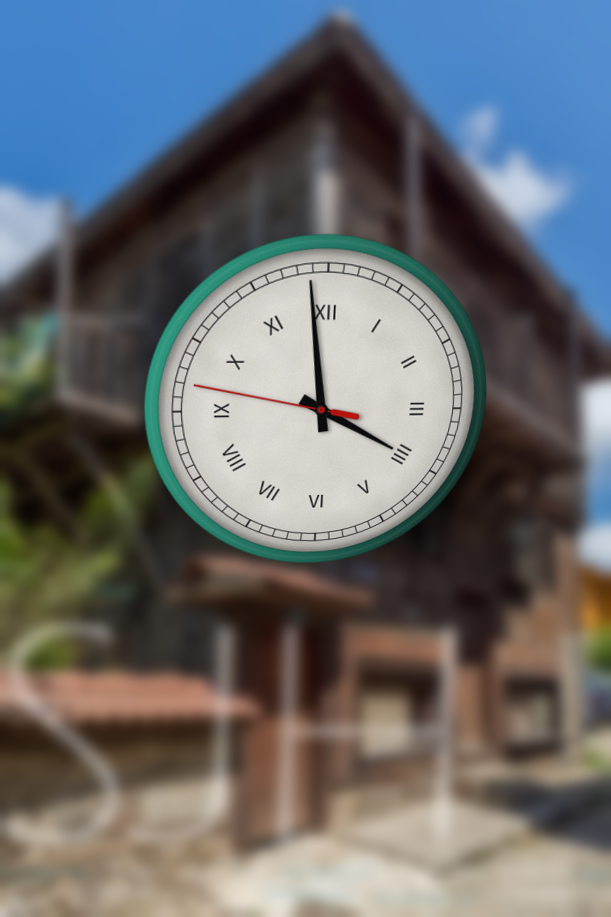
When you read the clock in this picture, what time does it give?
3:58:47
